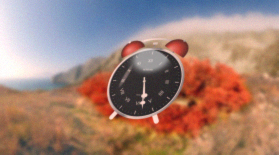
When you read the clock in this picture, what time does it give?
5:28
